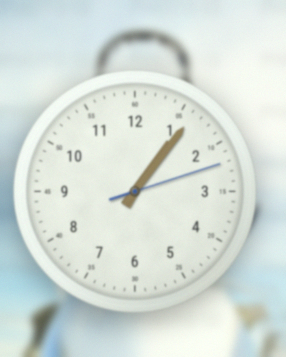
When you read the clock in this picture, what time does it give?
1:06:12
